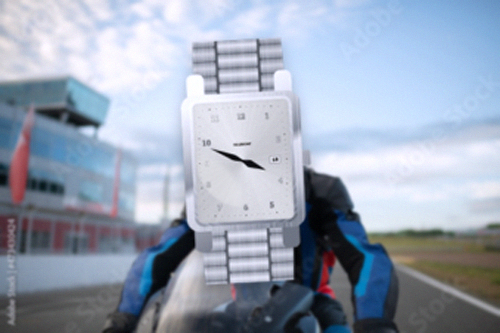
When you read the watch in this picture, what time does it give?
3:49
